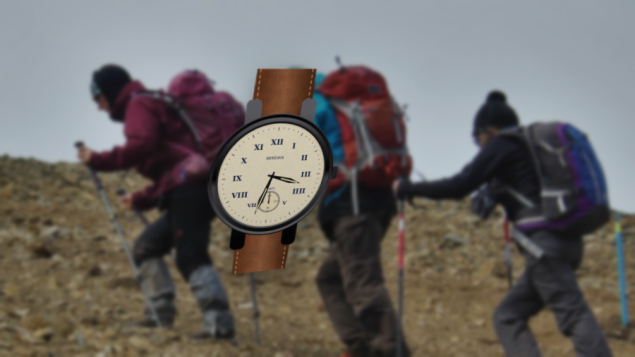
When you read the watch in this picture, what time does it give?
3:33
